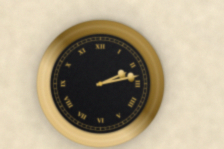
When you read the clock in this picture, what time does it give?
2:13
